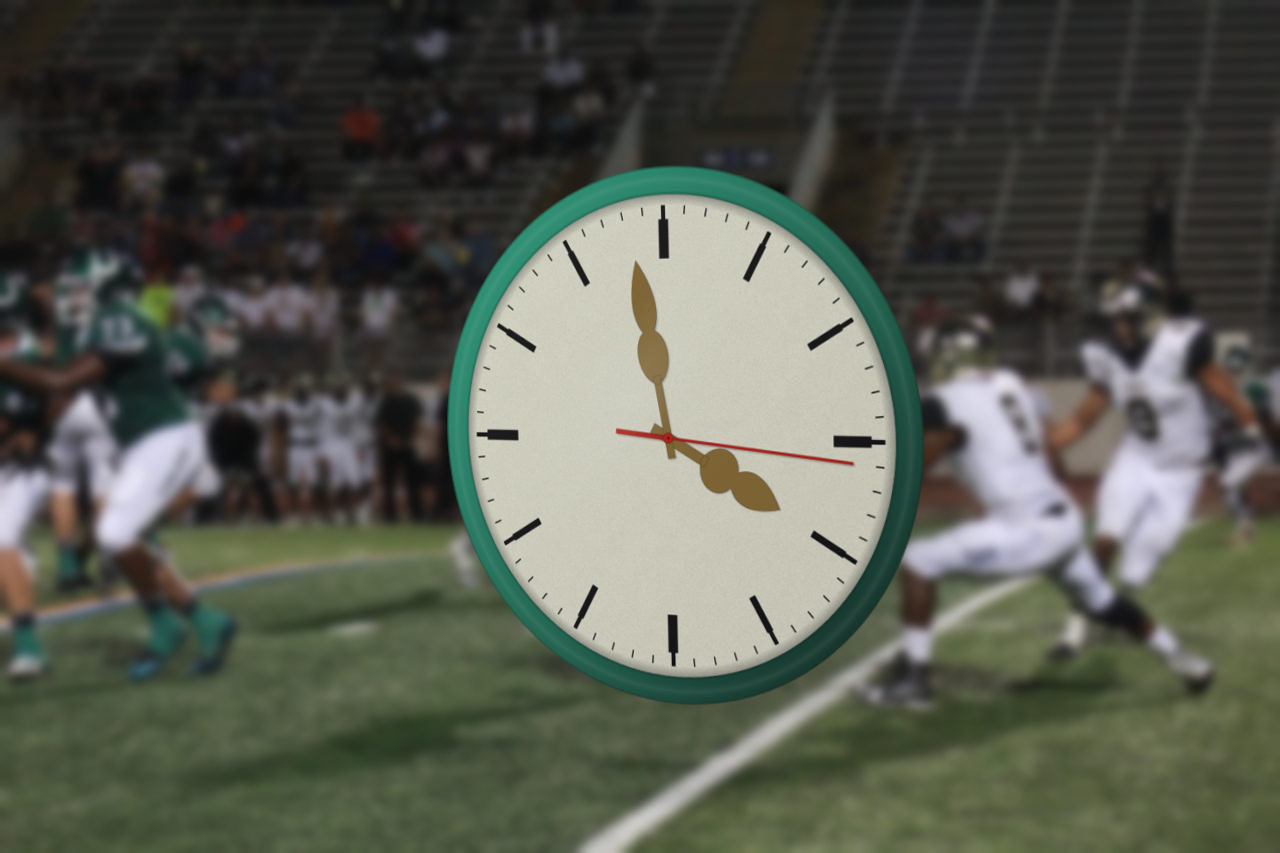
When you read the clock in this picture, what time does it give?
3:58:16
